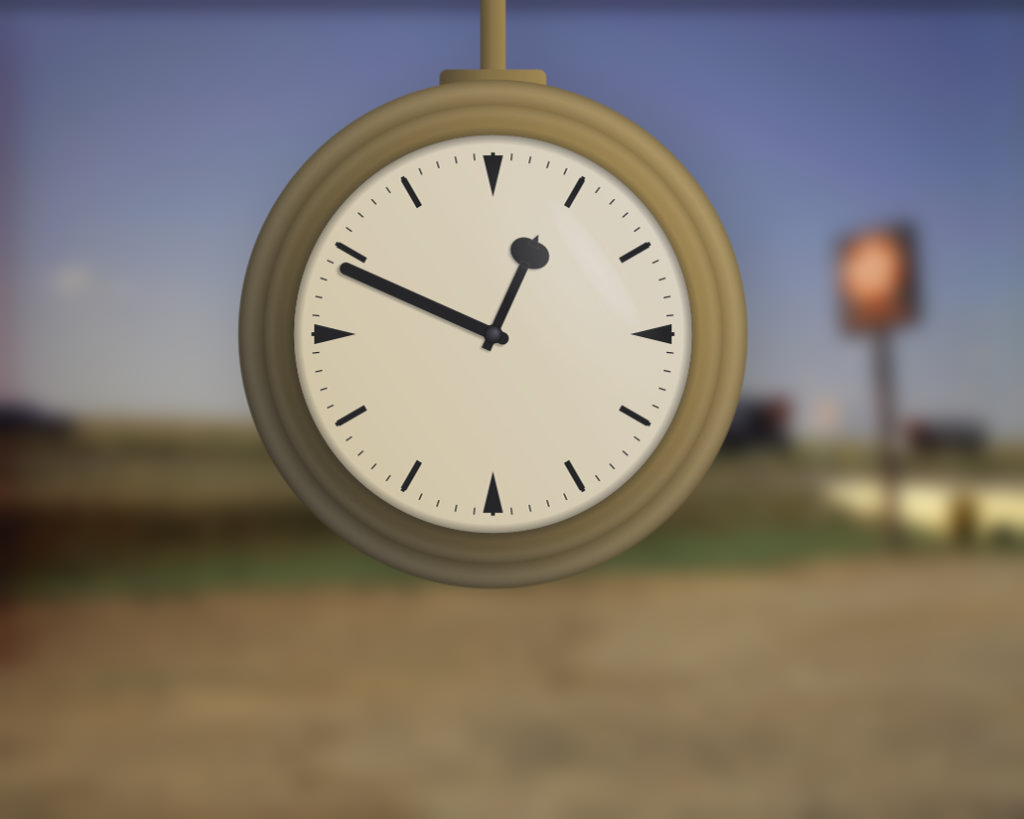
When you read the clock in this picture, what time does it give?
12:49
